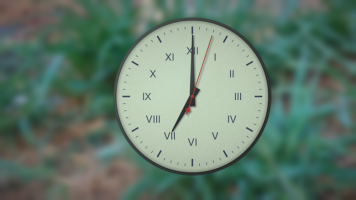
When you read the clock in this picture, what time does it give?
7:00:03
